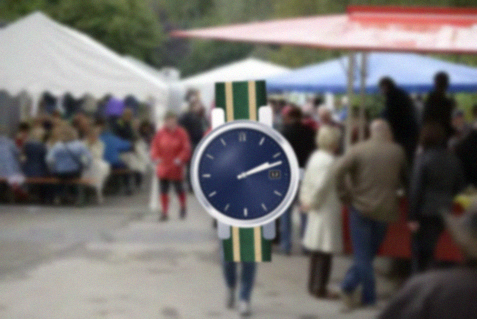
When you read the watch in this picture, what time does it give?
2:12
